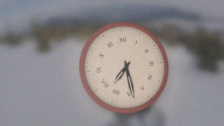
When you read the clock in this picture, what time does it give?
7:29
